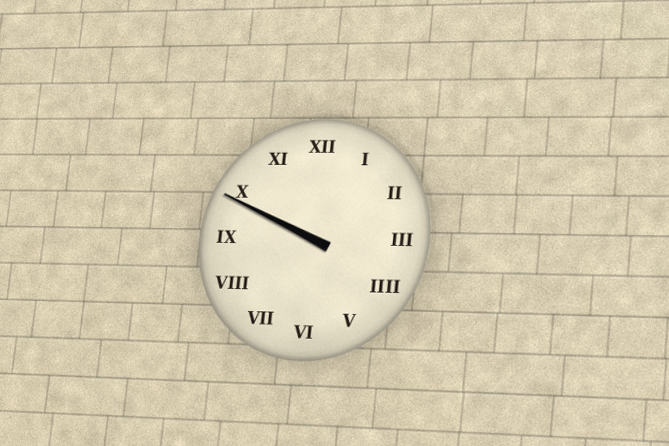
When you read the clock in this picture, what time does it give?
9:49
